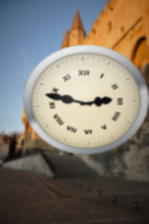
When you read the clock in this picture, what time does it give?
2:48
